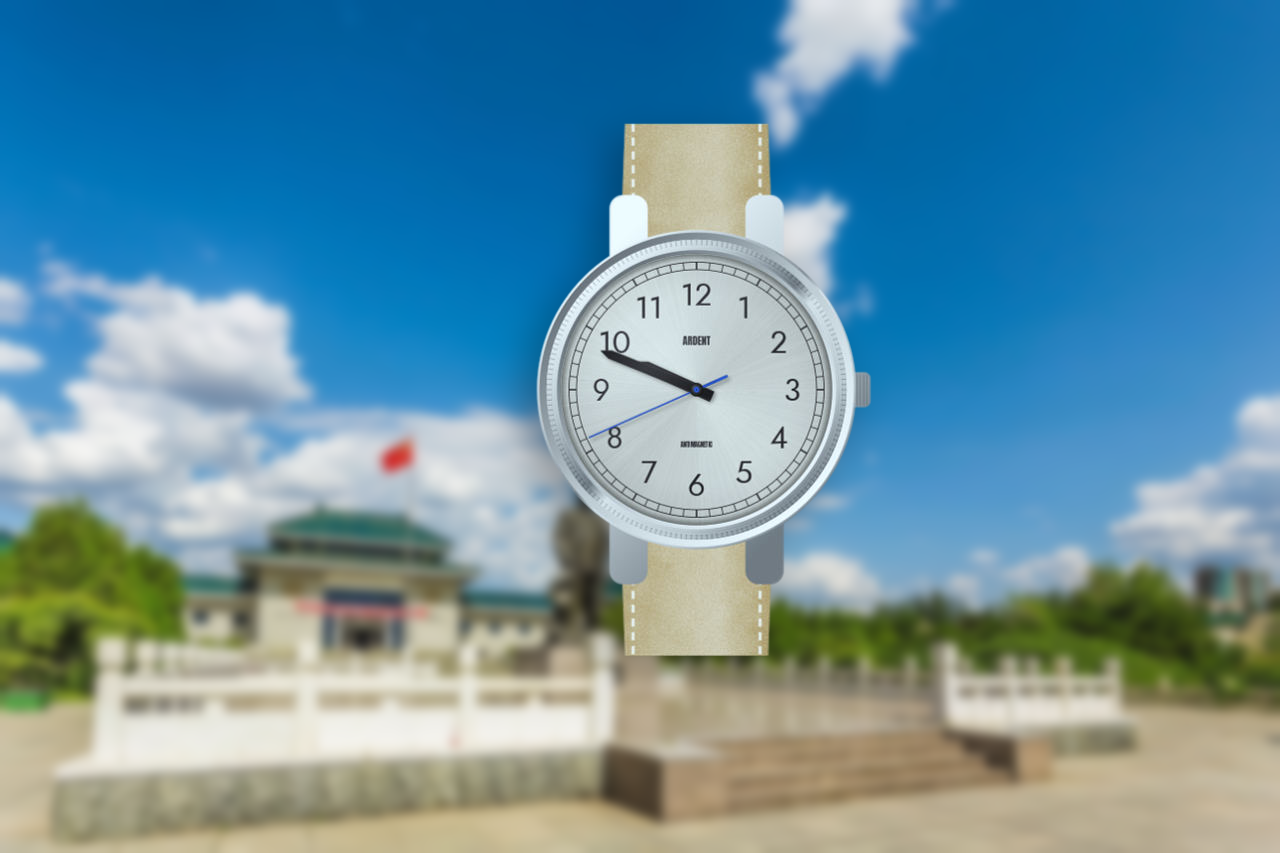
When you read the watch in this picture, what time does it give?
9:48:41
